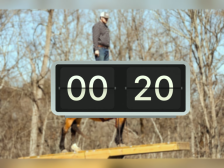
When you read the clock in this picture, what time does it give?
0:20
